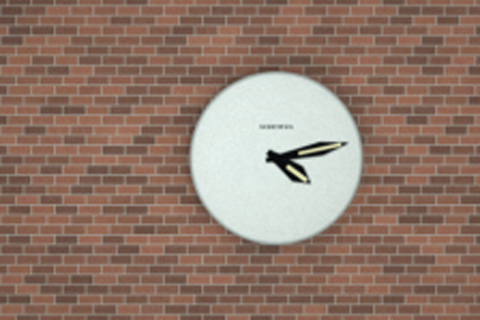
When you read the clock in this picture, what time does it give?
4:13
